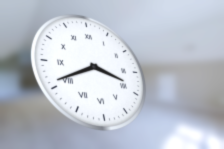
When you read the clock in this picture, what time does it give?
3:41
